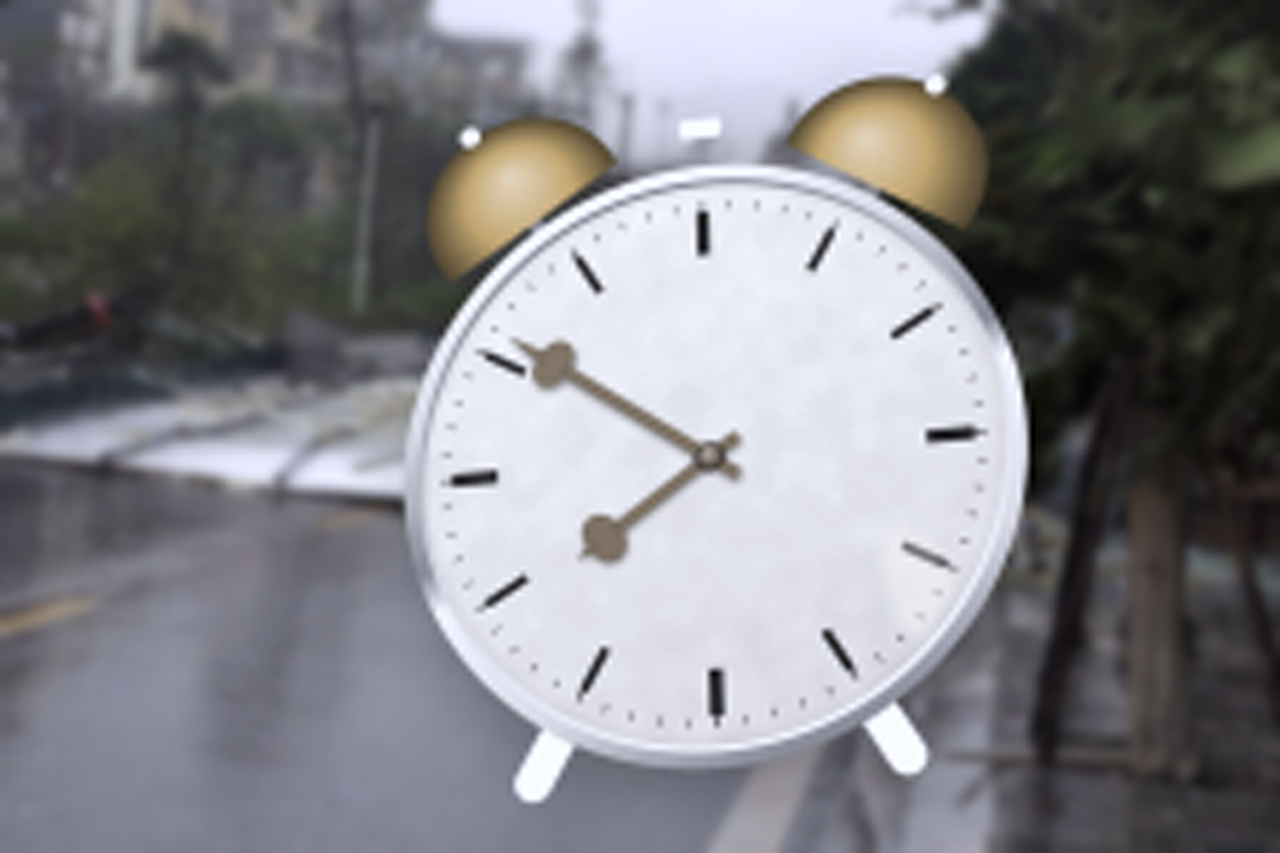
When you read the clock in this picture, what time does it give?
7:51
